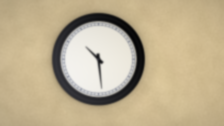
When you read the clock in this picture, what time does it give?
10:29
